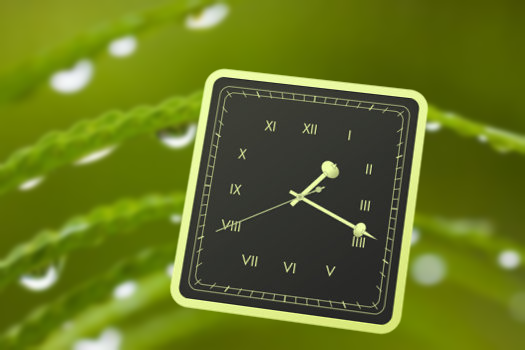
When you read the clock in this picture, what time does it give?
1:18:40
